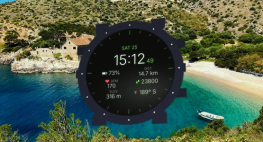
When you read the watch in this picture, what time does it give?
15:12
